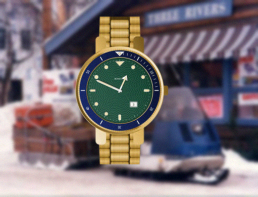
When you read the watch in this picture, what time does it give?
12:49
